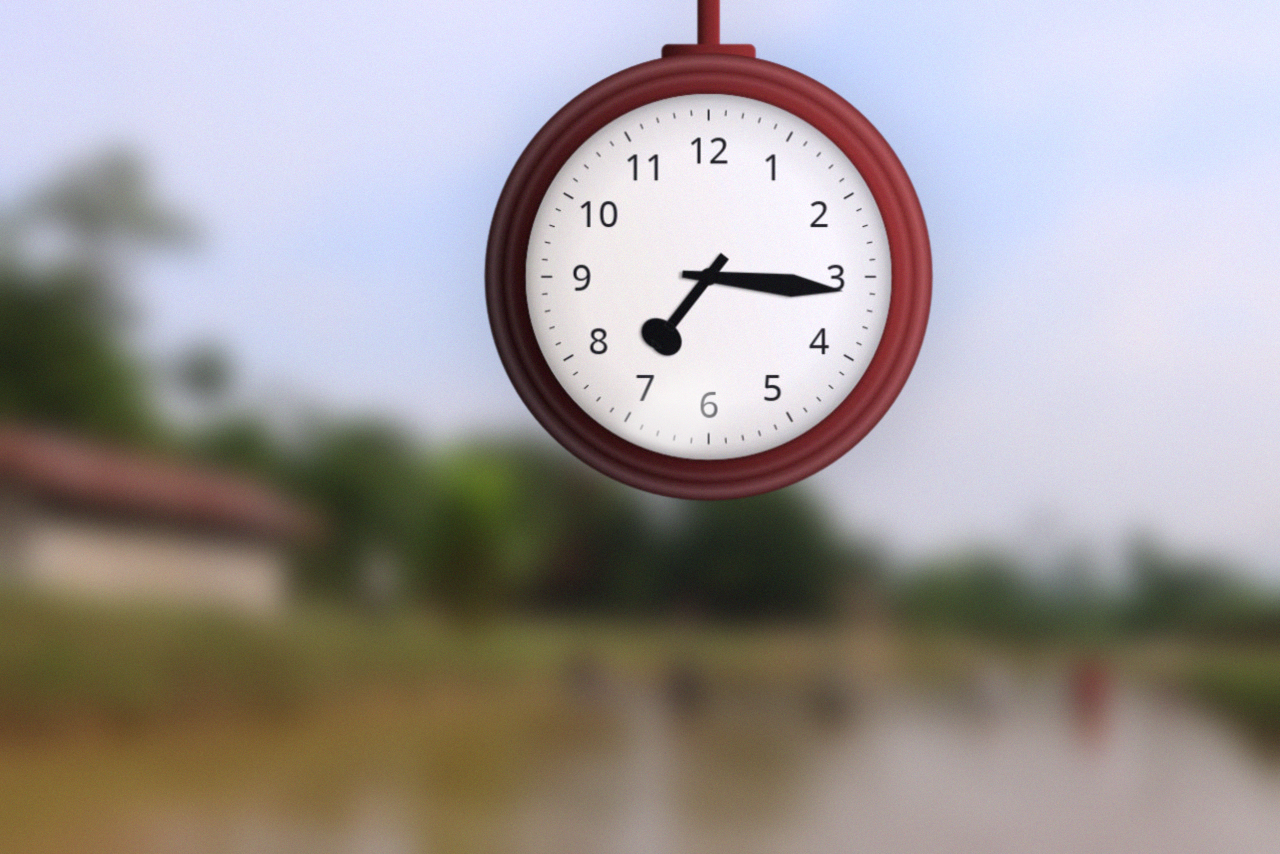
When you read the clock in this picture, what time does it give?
7:16
